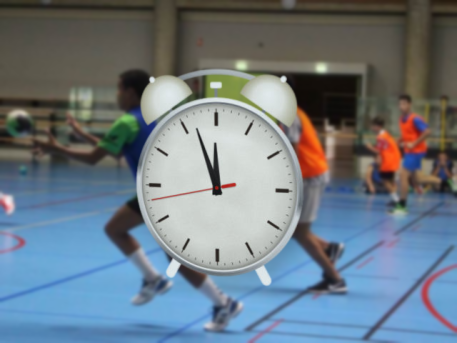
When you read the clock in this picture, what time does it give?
11:56:43
